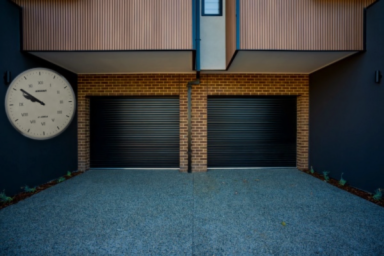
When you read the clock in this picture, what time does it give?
9:51
